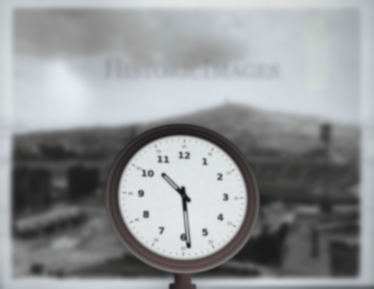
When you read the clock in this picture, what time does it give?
10:29
